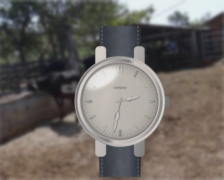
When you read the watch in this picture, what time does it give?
2:32
